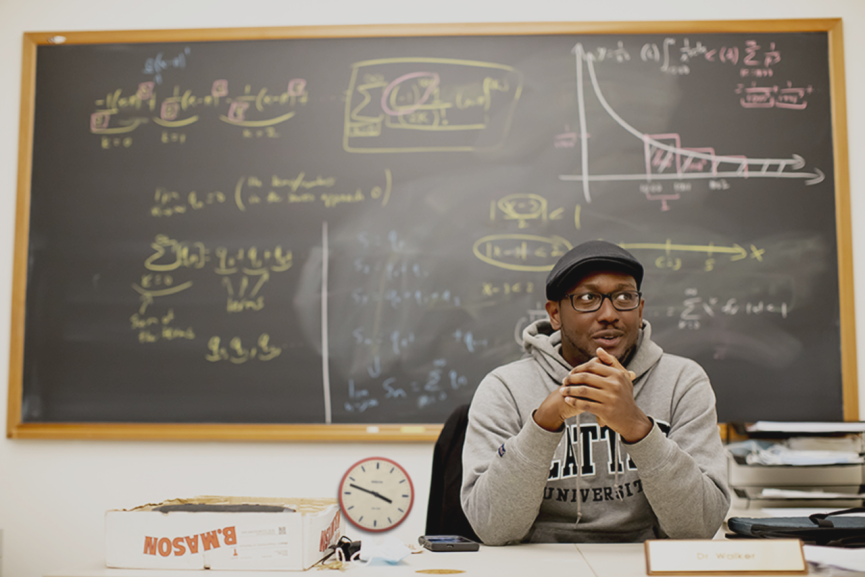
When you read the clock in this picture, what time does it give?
3:48
